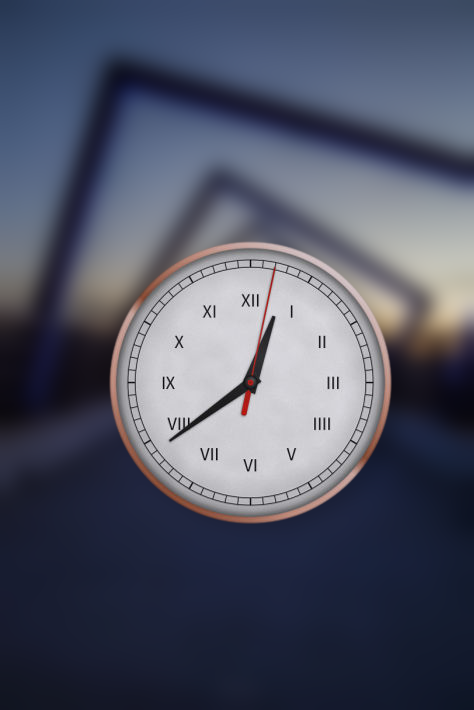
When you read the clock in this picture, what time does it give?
12:39:02
